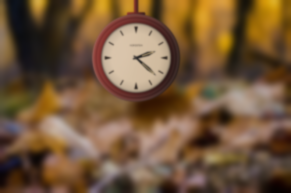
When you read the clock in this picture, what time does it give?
2:22
